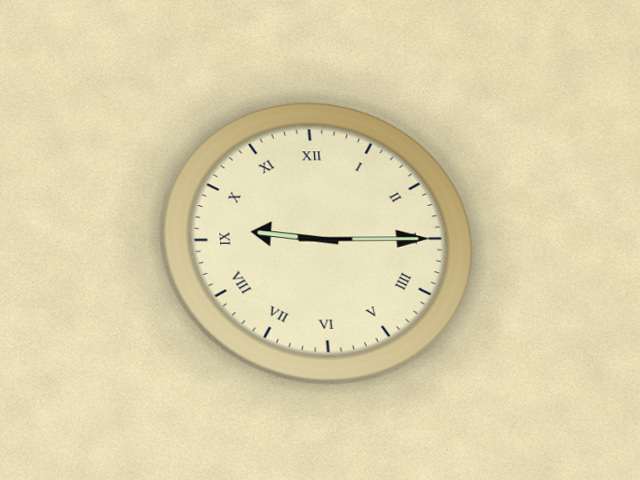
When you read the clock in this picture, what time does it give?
9:15
